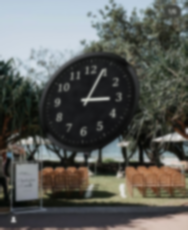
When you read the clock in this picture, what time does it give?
3:04
